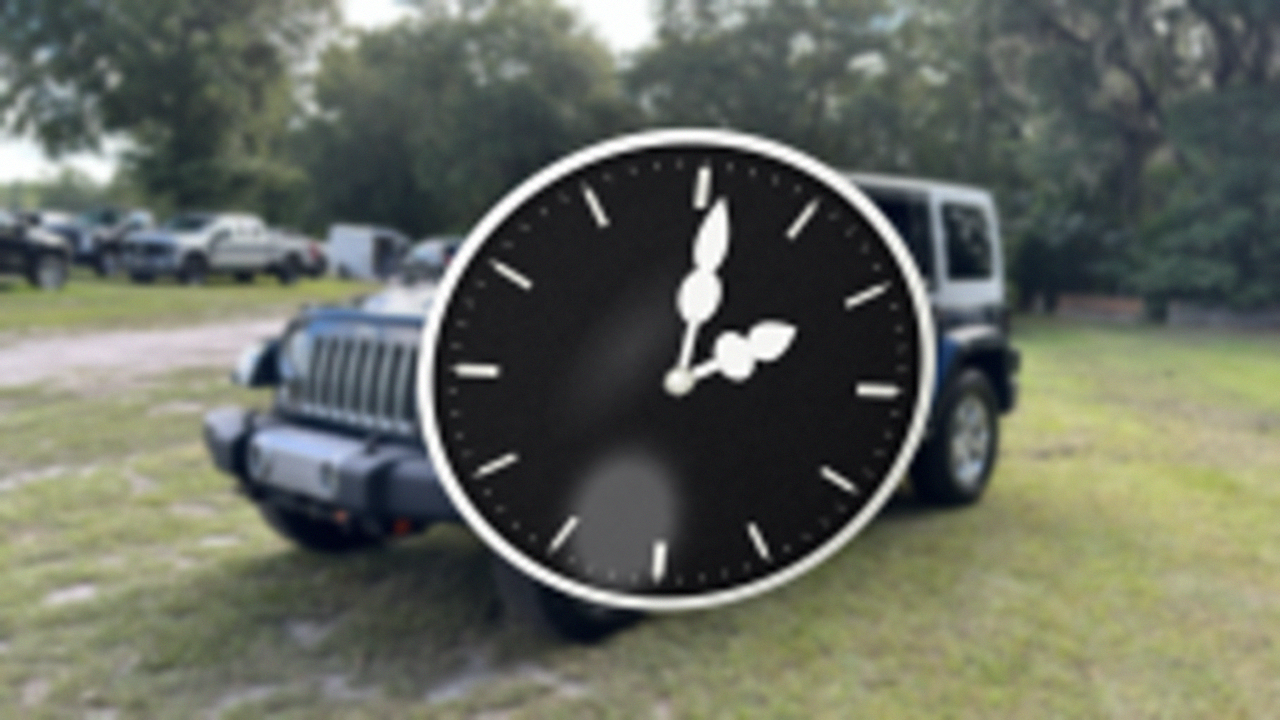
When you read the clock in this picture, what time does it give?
2:01
